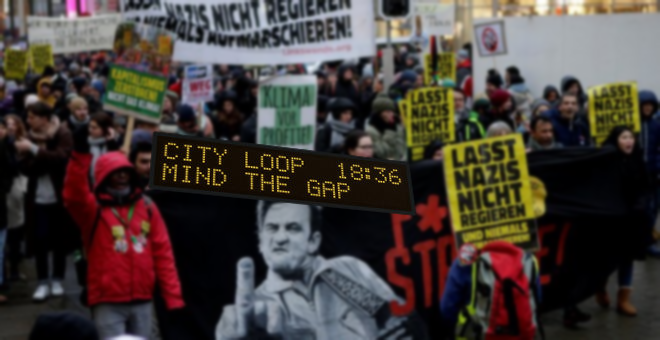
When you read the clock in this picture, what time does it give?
18:36
